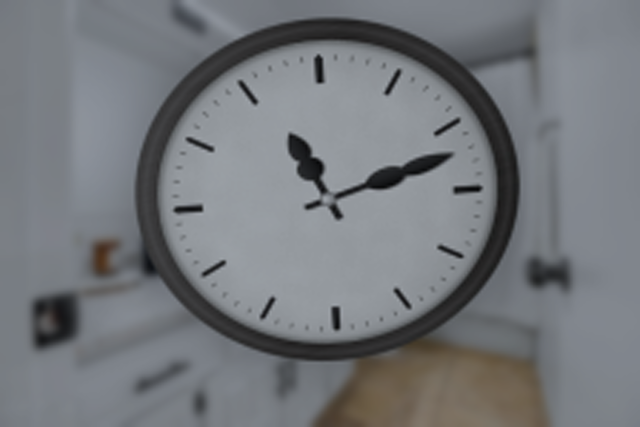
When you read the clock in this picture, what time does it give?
11:12
